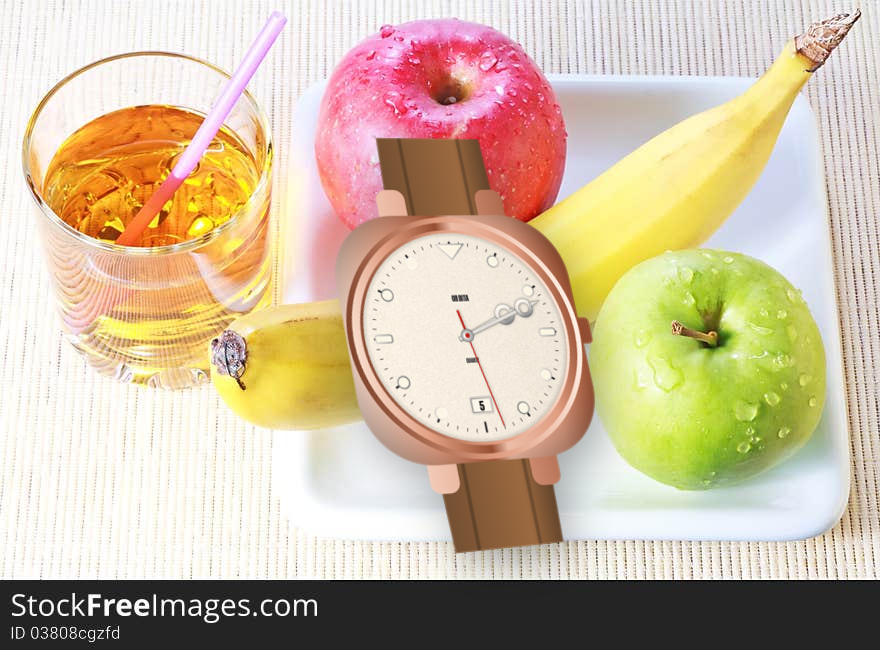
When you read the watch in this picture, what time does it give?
2:11:28
